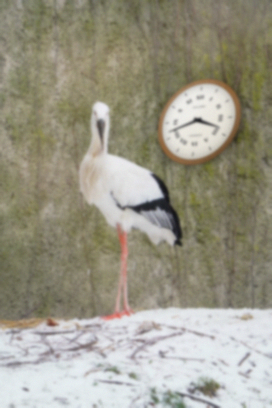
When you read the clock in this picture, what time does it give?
3:42
